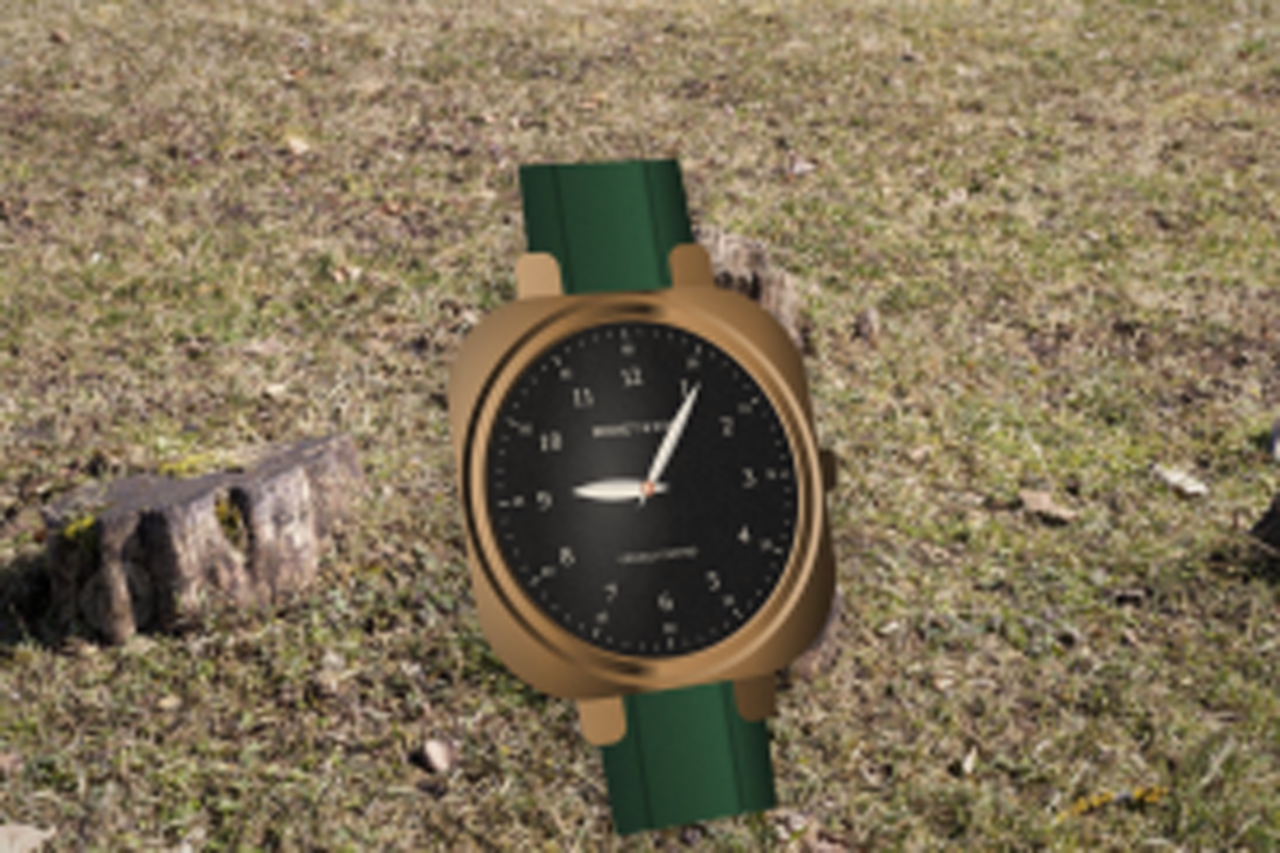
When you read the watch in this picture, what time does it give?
9:06
